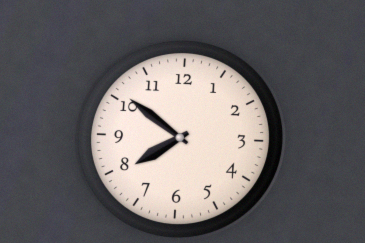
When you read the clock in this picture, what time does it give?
7:51
